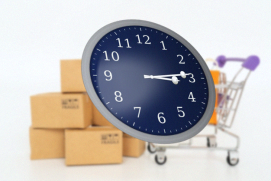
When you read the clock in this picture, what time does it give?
3:14
